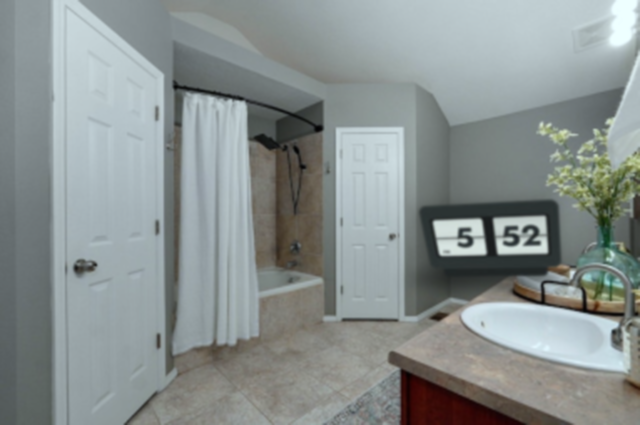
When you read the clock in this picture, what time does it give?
5:52
